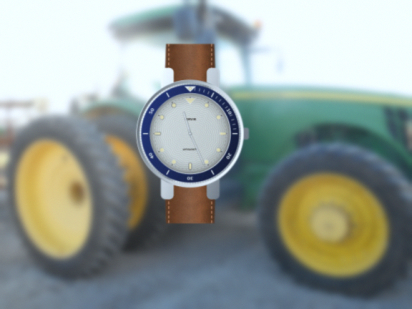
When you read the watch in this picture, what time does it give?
11:26
